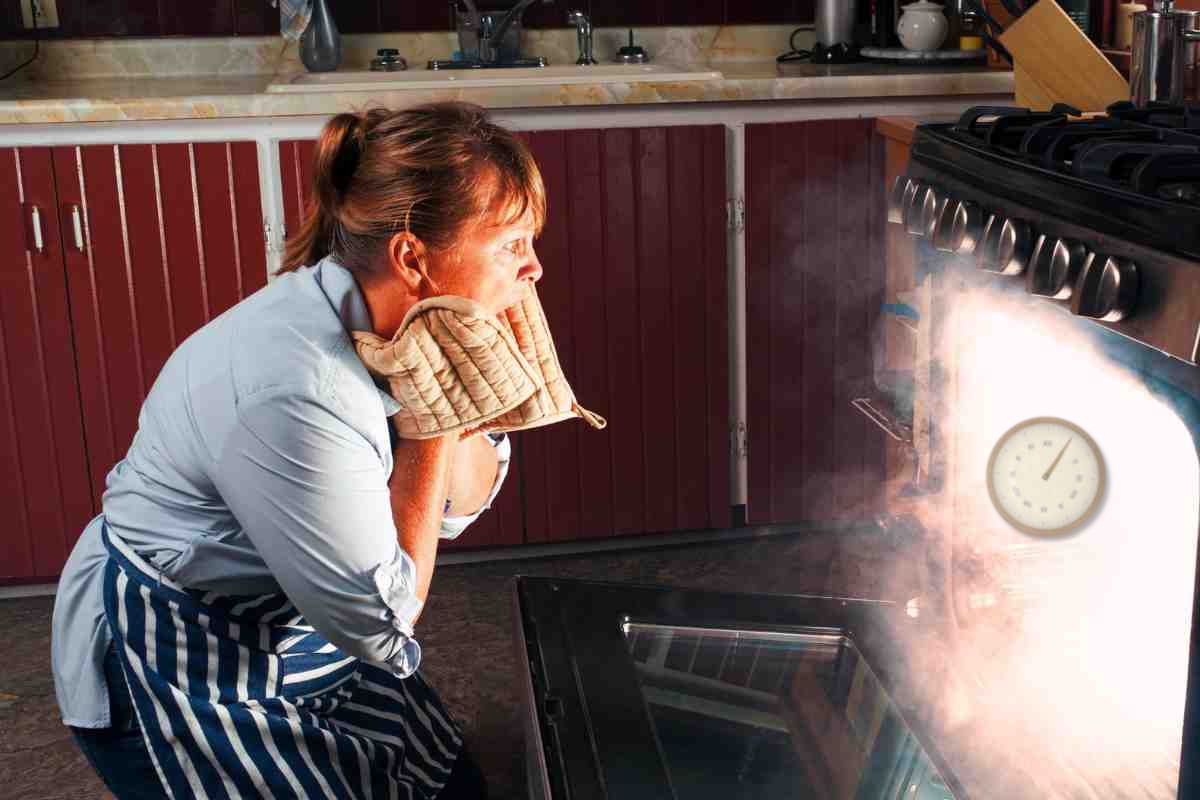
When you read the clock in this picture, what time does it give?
1:05
